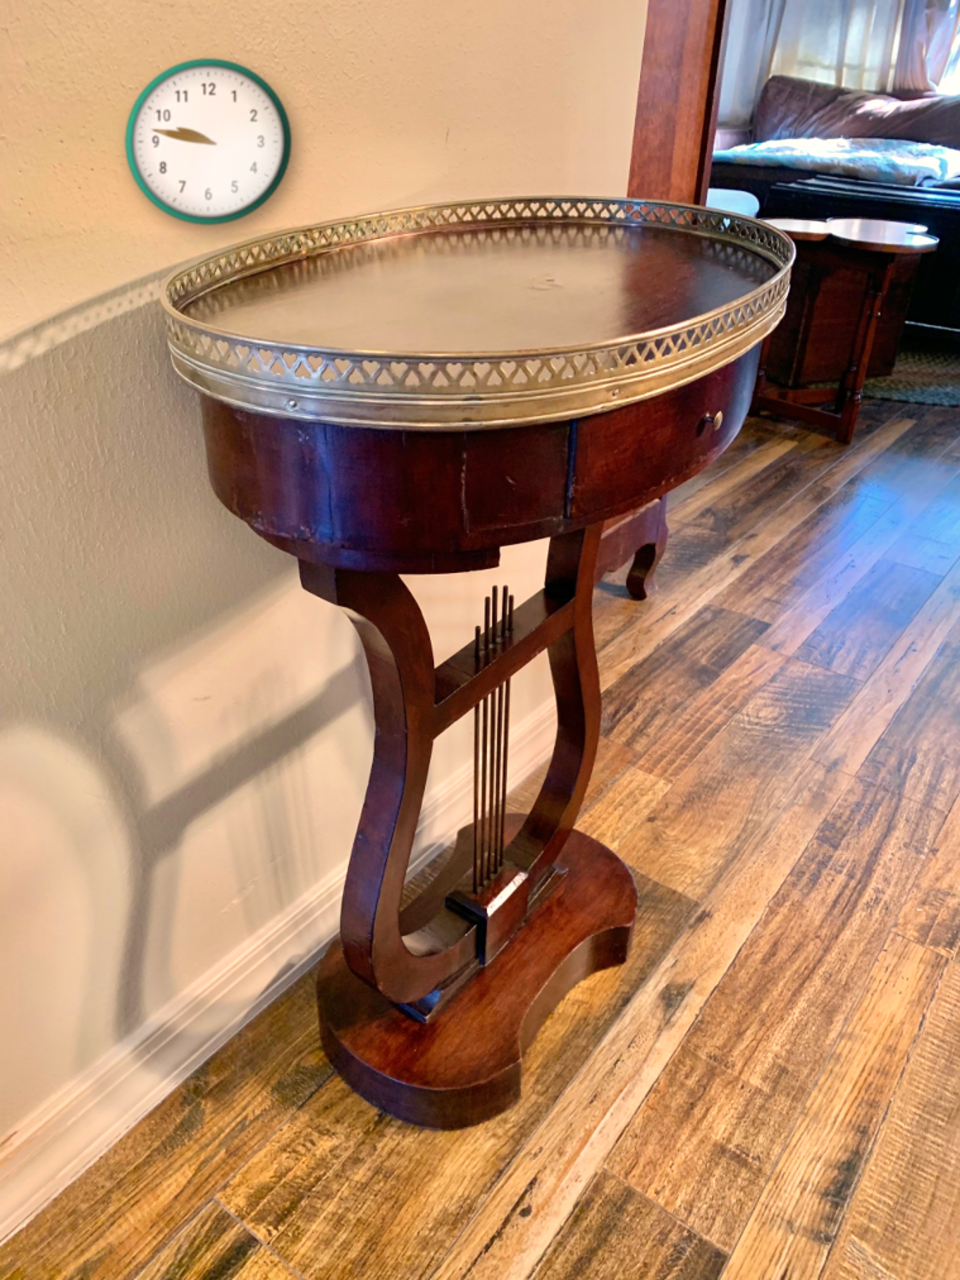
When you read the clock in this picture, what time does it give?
9:47
